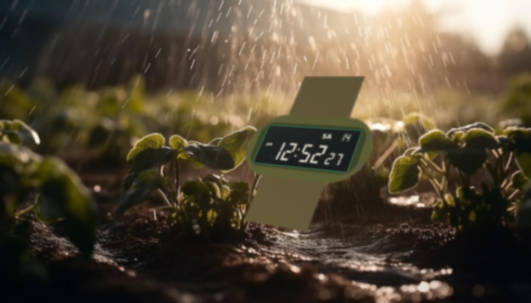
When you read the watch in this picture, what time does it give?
12:52:27
